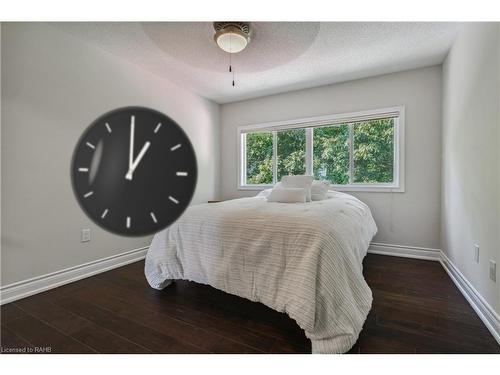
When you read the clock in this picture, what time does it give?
1:00
